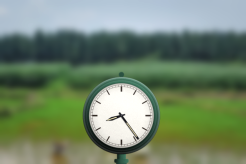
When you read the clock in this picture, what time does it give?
8:24
